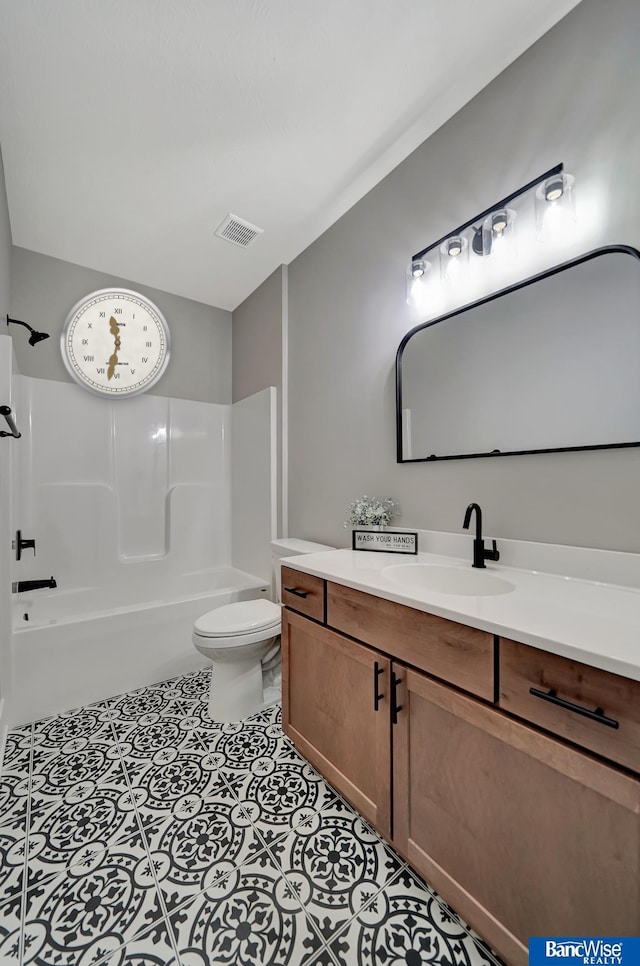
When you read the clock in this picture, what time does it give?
11:32
